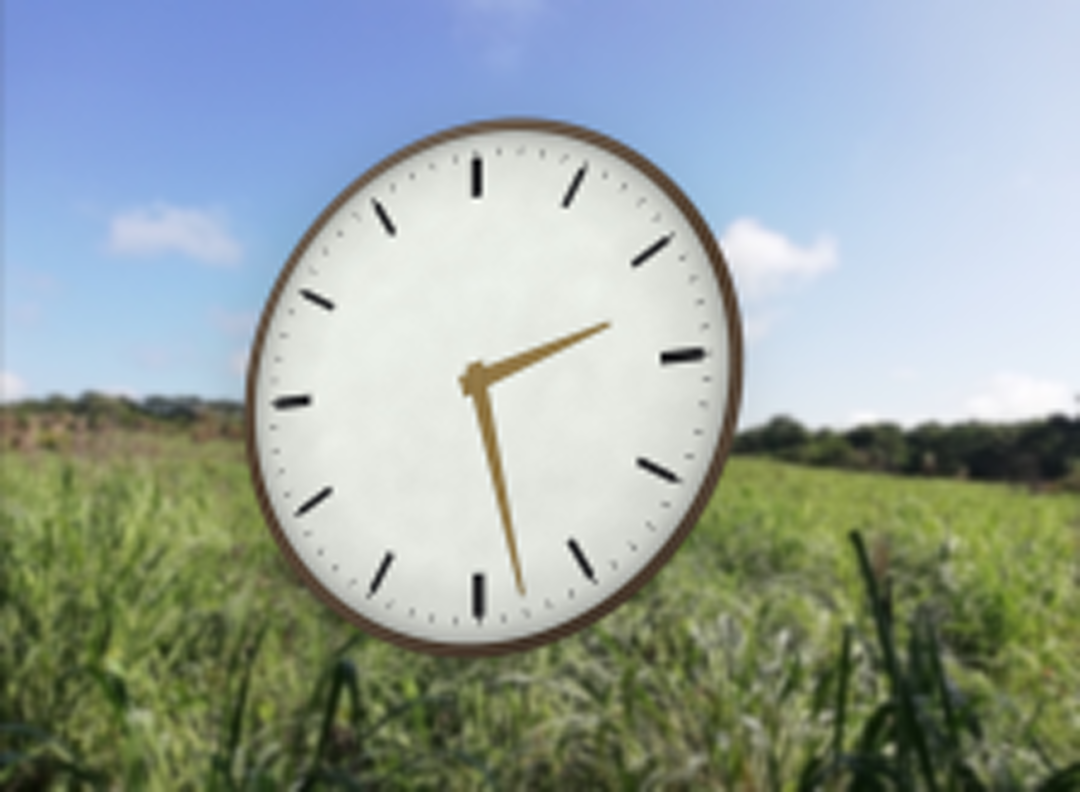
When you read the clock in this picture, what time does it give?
2:28
